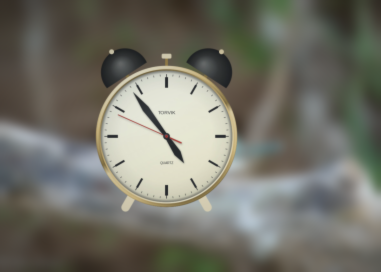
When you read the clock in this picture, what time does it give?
4:53:49
